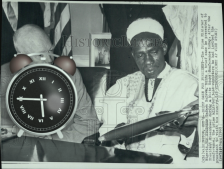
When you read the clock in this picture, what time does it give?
5:45
